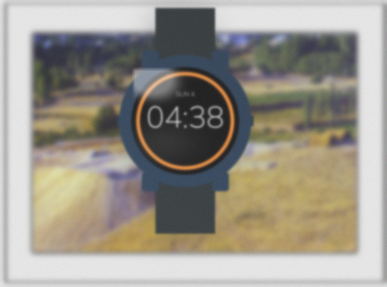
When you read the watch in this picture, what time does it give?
4:38
